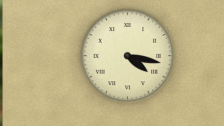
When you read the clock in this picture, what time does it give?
4:17
